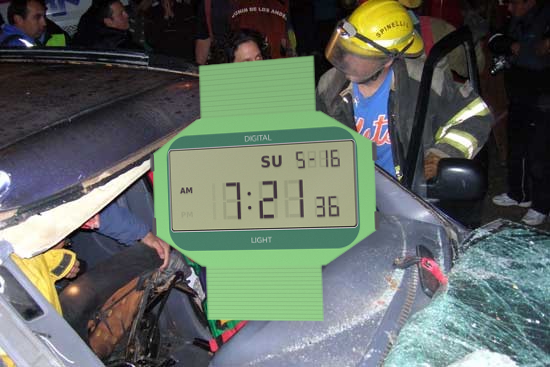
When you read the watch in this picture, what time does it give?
7:21:36
